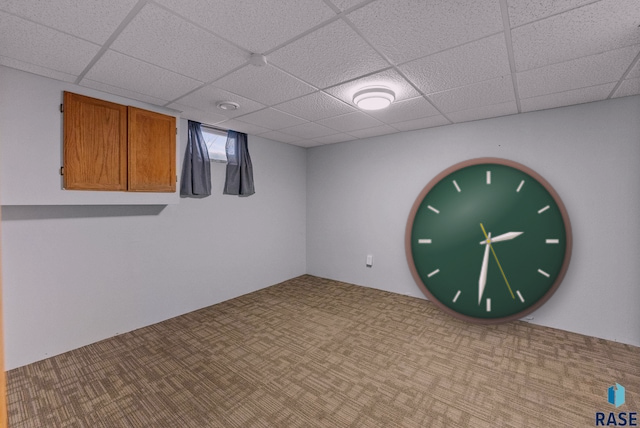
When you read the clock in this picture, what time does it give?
2:31:26
